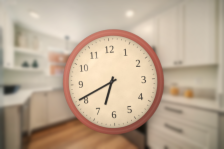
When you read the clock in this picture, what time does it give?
6:41
